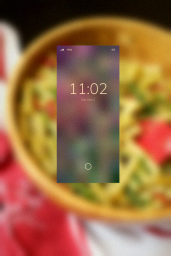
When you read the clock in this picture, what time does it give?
11:02
